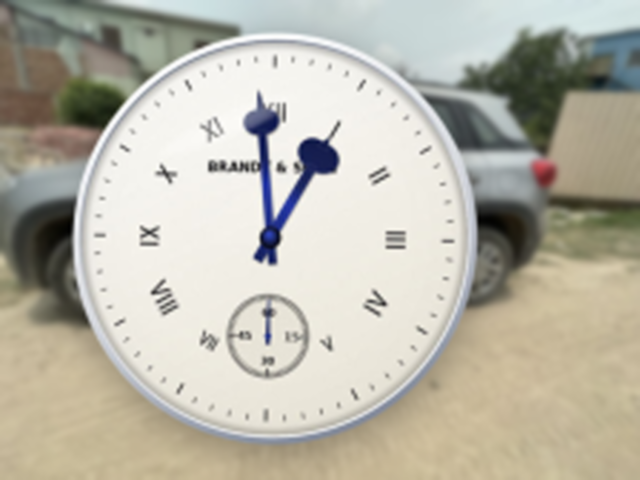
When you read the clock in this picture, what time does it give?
12:59
